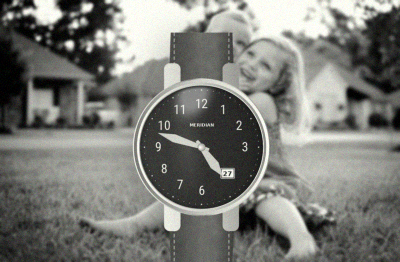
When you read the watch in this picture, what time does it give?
4:48
